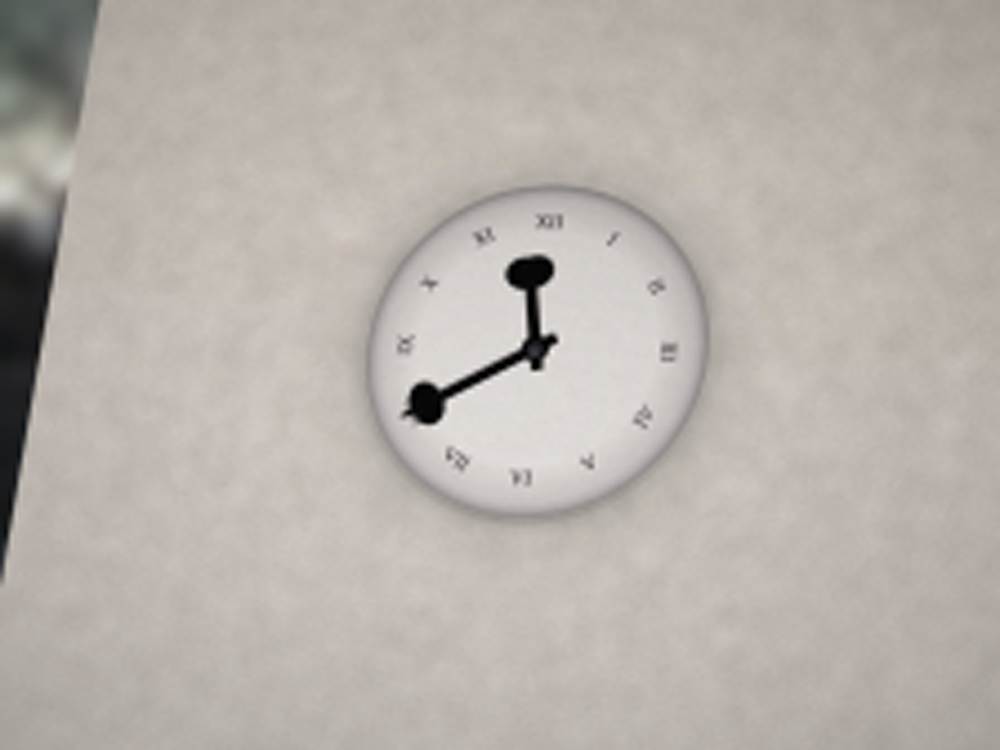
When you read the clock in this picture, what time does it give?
11:40
